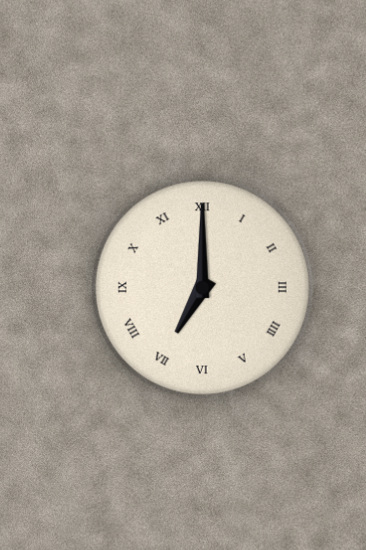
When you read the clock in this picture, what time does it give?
7:00
